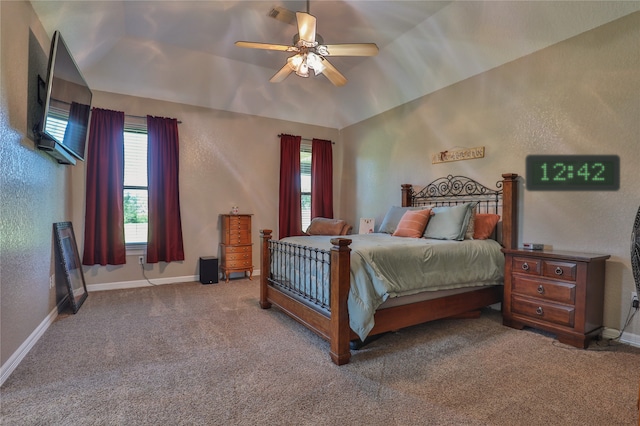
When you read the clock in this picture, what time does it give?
12:42
